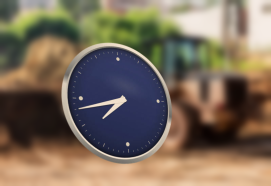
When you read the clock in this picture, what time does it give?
7:43
